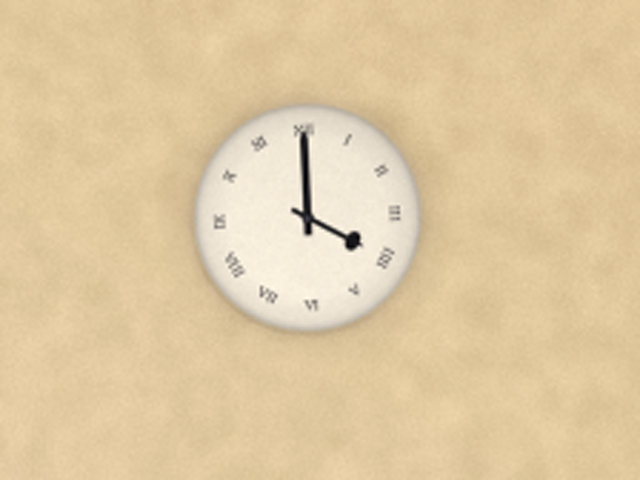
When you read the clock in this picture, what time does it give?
4:00
